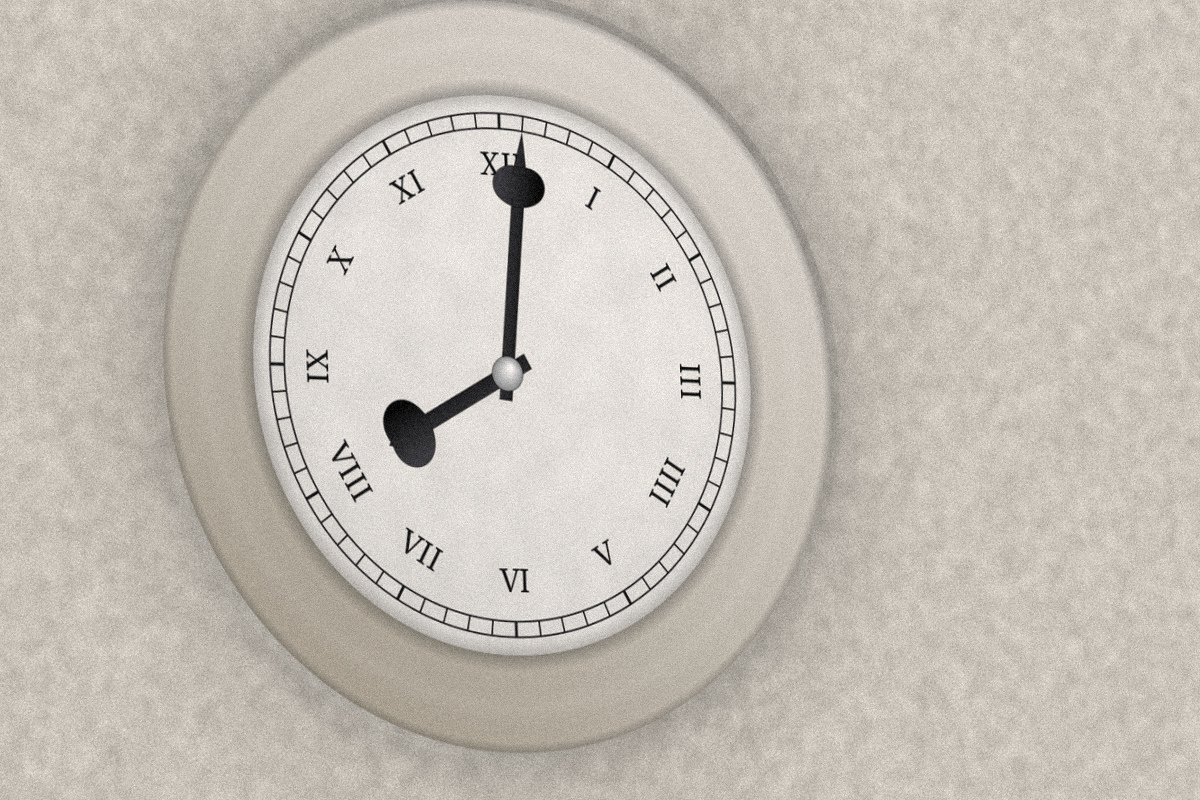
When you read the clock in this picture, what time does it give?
8:01
